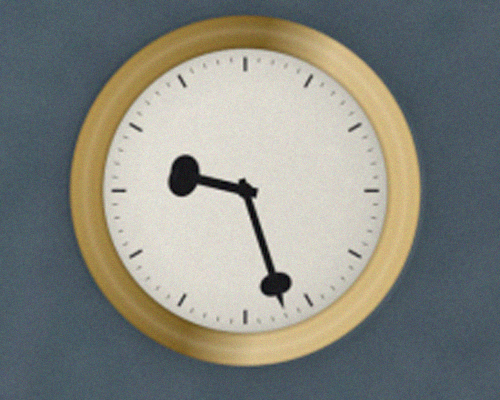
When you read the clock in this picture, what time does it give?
9:27
